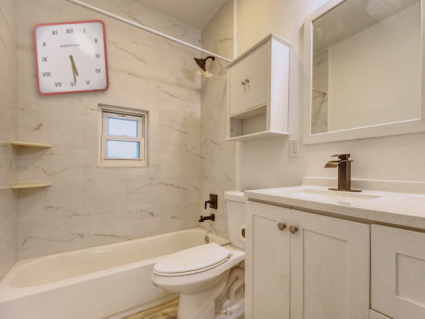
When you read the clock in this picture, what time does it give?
5:29
